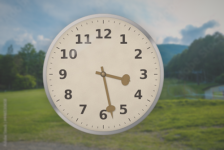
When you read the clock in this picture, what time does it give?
3:28
